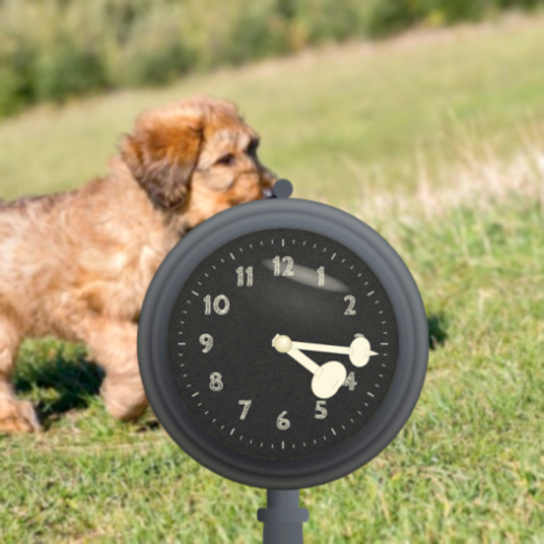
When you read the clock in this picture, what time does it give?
4:16
